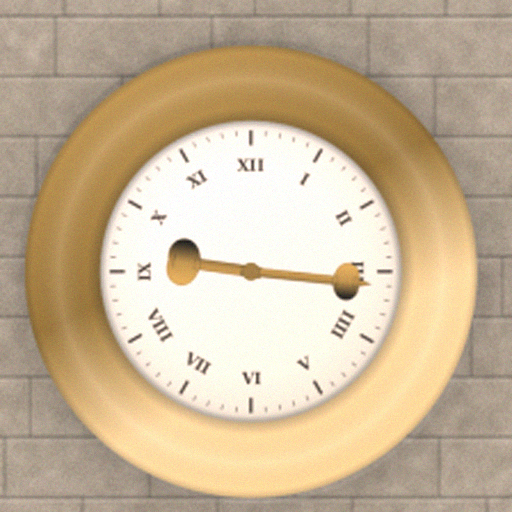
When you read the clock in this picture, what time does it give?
9:16
